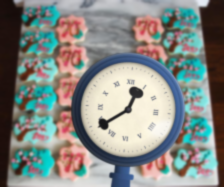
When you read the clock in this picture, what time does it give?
12:39
